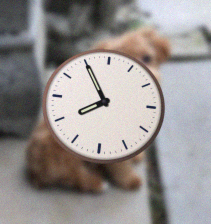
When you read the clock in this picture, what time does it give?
7:55
